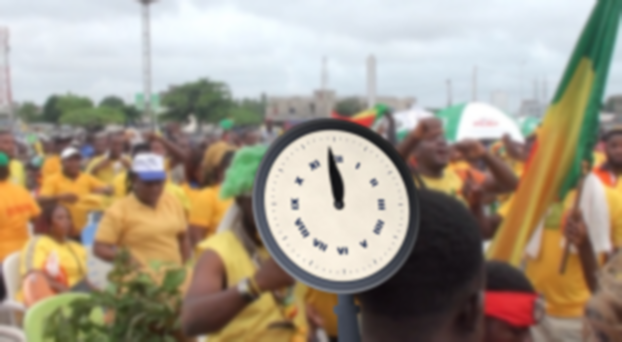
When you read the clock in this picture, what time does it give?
11:59
